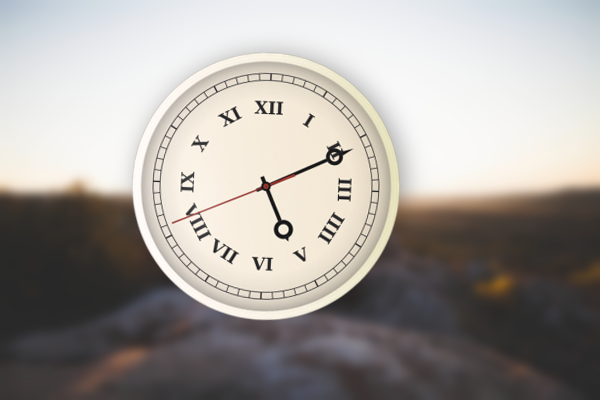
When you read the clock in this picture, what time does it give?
5:10:41
